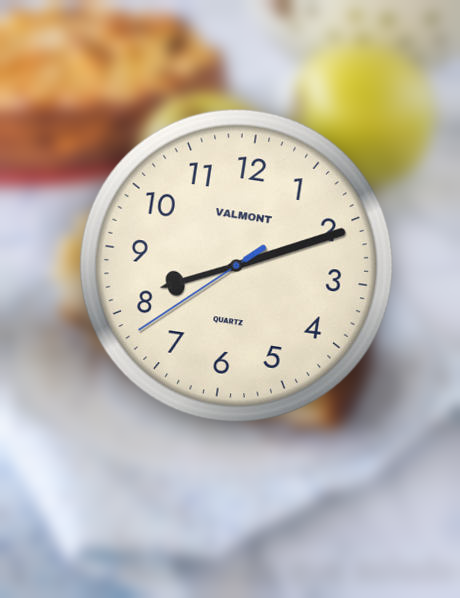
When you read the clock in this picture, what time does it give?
8:10:38
